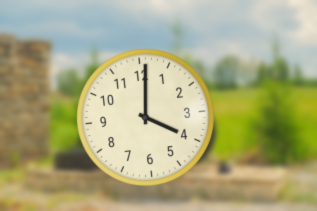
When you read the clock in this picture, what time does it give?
4:01
